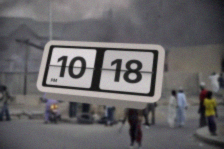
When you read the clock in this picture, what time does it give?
10:18
